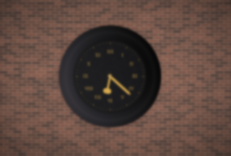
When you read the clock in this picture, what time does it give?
6:22
